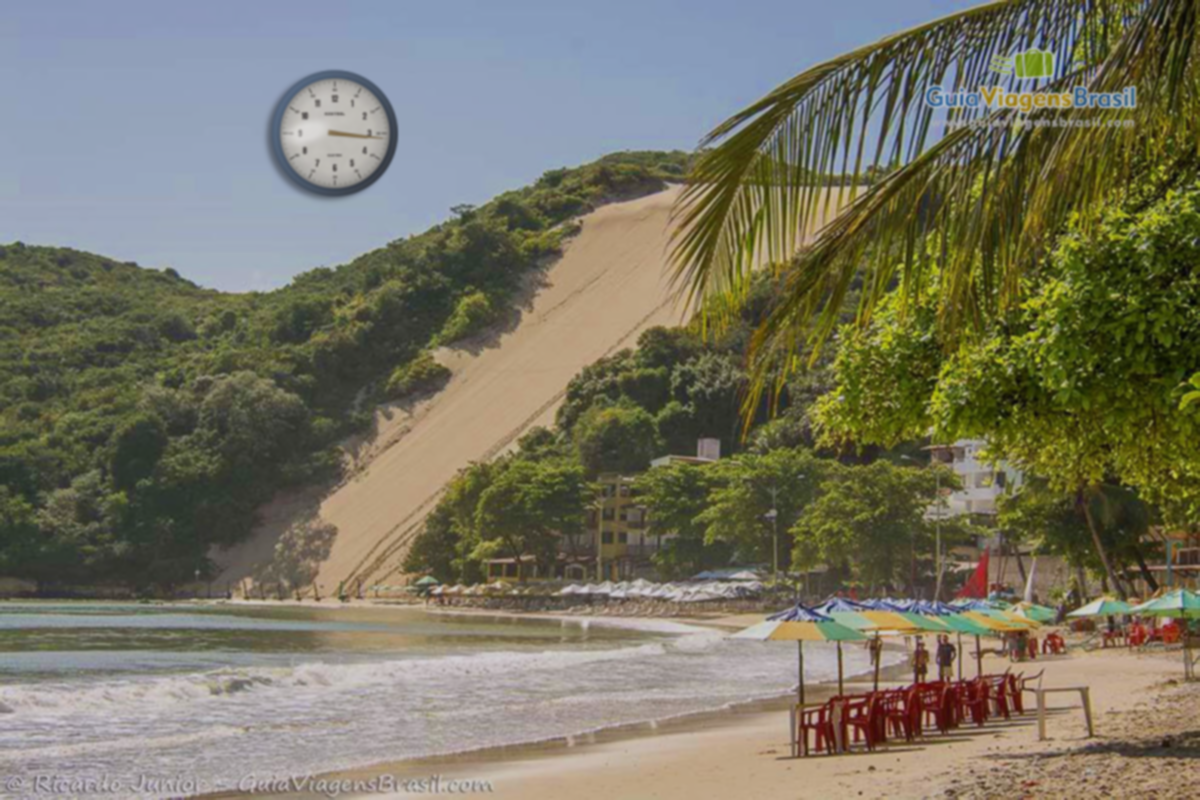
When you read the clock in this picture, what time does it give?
3:16
